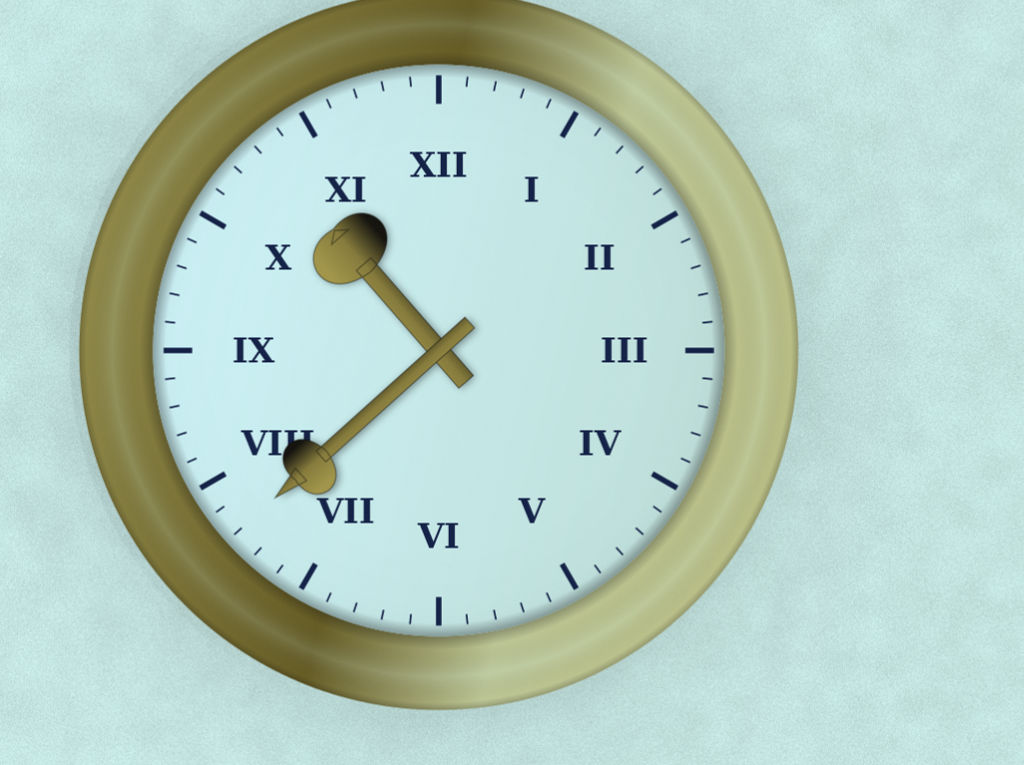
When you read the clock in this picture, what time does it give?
10:38
